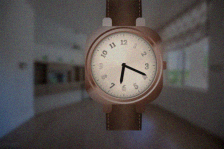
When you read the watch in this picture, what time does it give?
6:19
